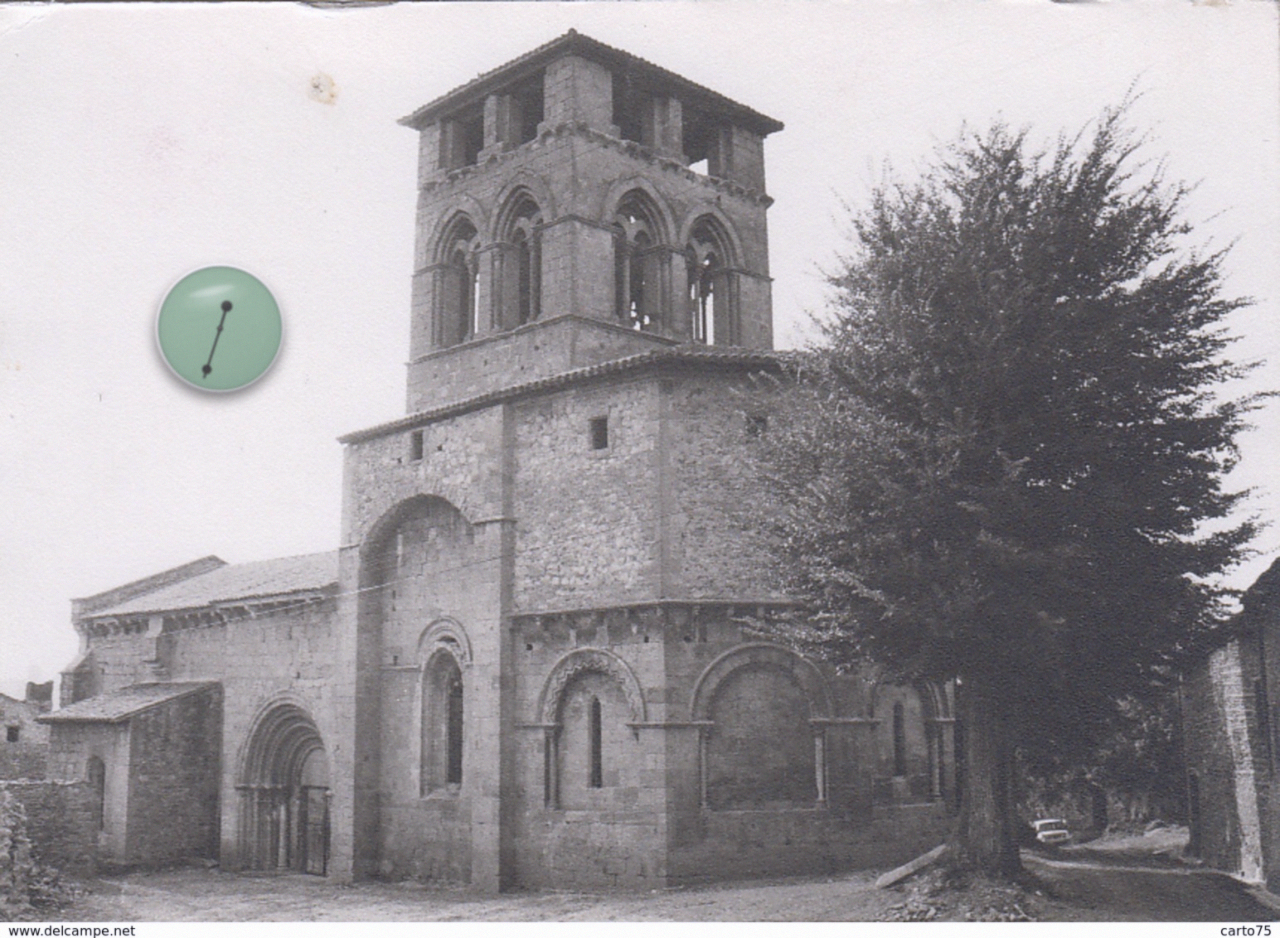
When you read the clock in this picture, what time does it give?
12:33
